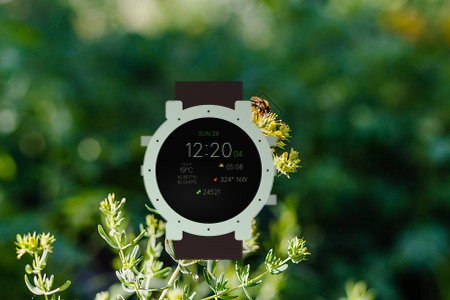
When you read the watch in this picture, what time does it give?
12:20:04
